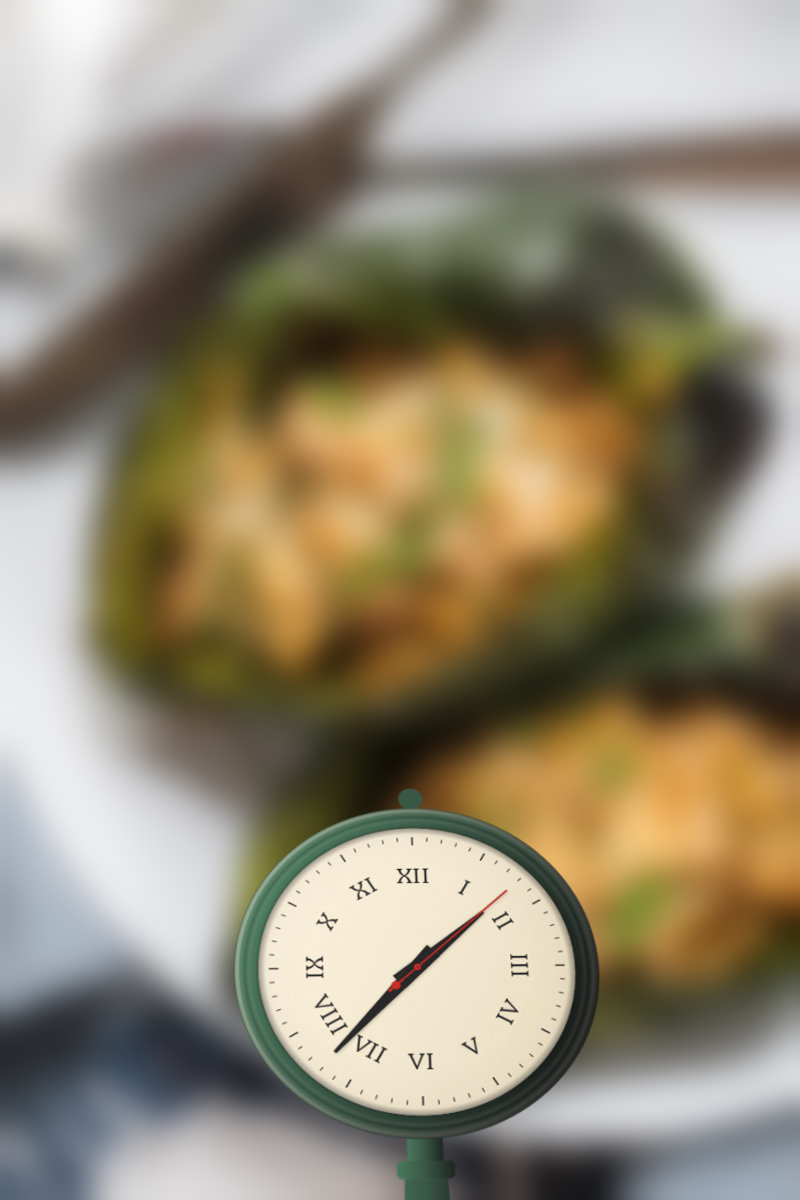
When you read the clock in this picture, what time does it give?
1:37:08
